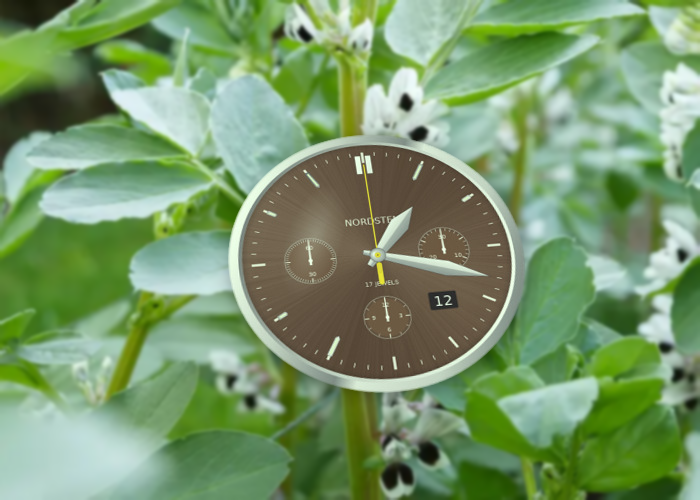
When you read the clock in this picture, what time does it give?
1:18
